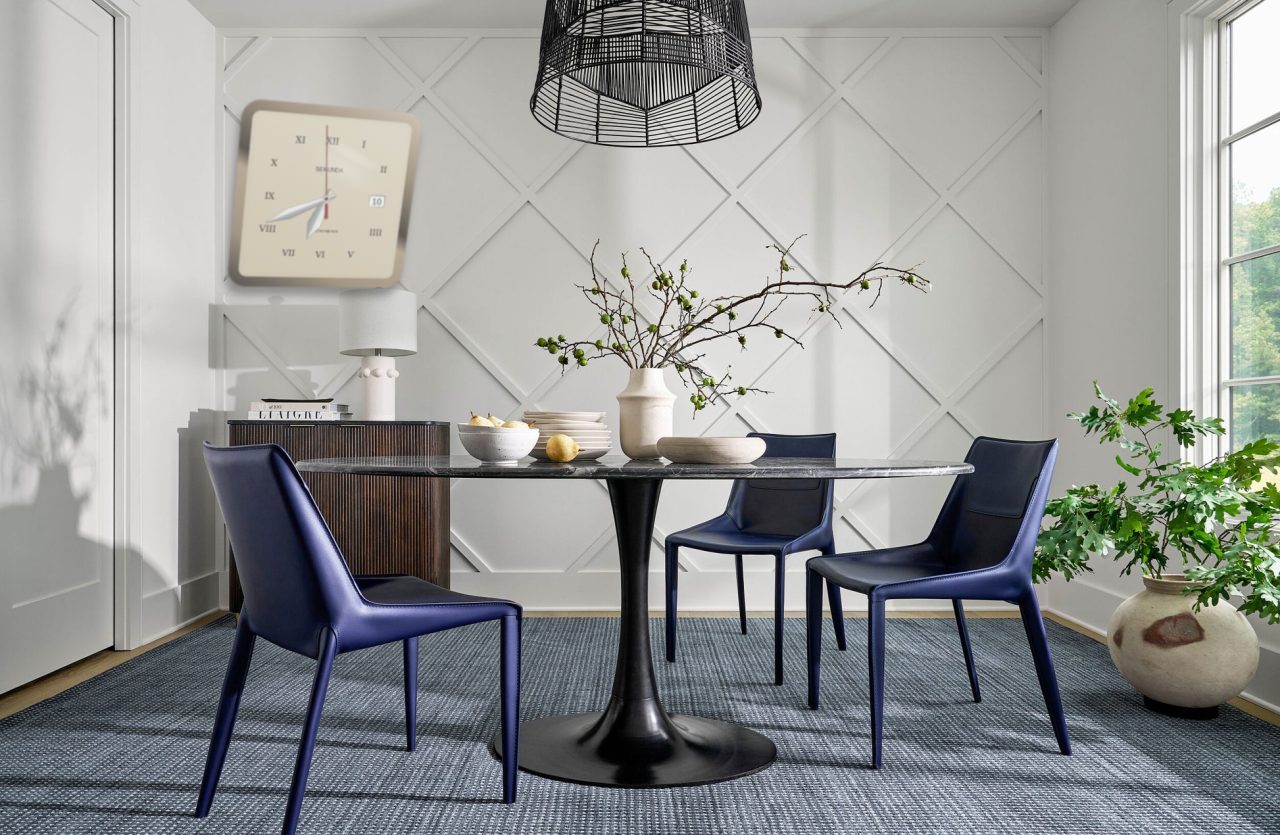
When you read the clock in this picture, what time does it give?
6:40:59
